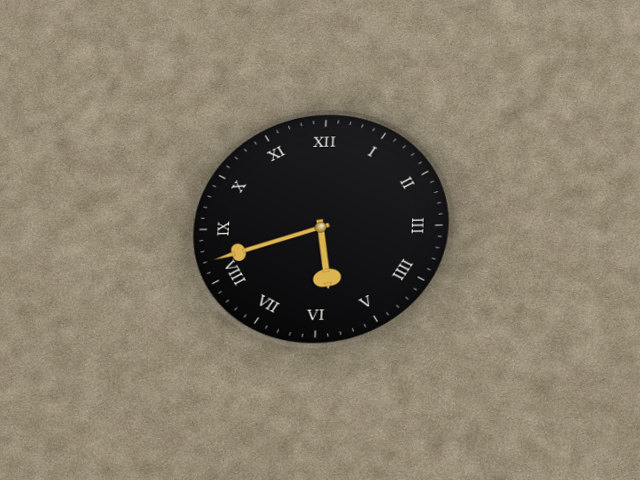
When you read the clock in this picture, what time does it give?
5:42
